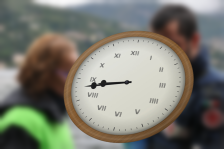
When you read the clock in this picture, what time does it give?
8:43
